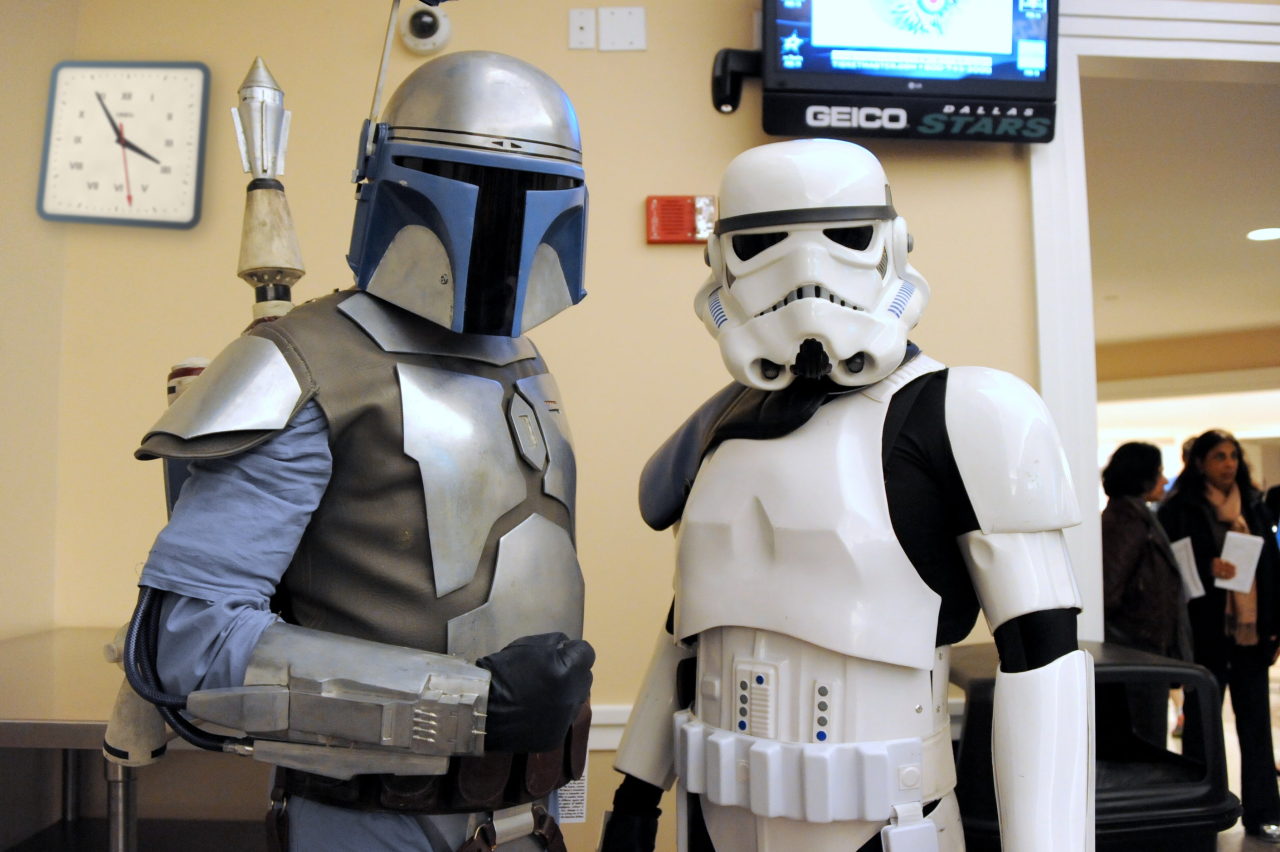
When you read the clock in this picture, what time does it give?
3:54:28
